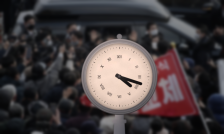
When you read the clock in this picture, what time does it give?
4:18
